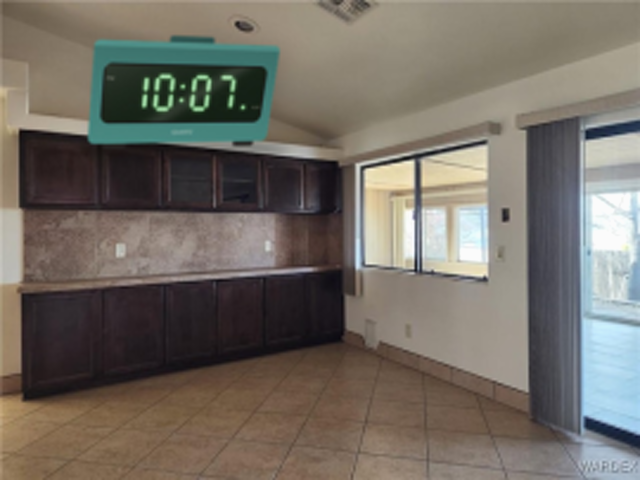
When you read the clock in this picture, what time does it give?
10:07
